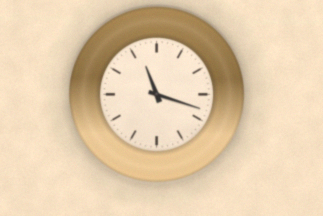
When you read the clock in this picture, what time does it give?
11:18
